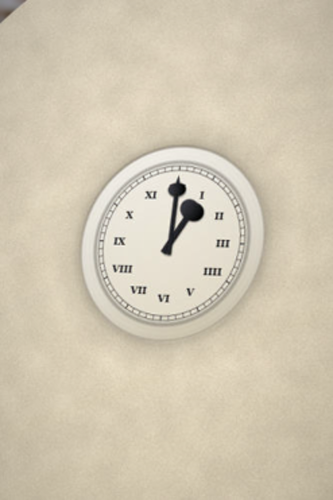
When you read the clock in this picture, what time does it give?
1:00
